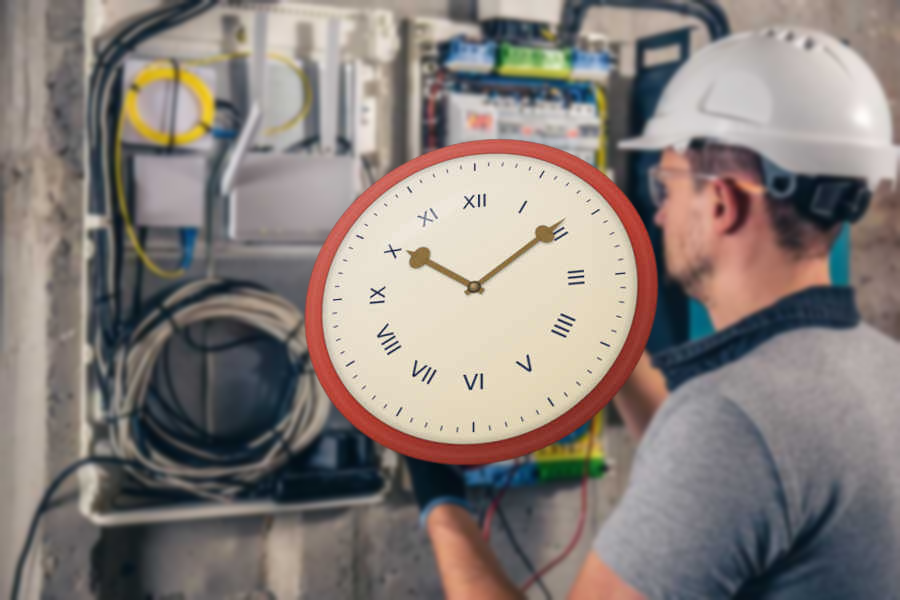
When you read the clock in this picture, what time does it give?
10:09
